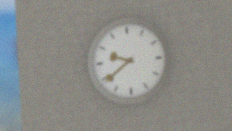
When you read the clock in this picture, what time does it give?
9:39
